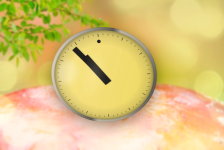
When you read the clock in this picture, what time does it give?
10:54
